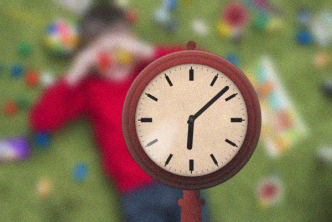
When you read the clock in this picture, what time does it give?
6:08
